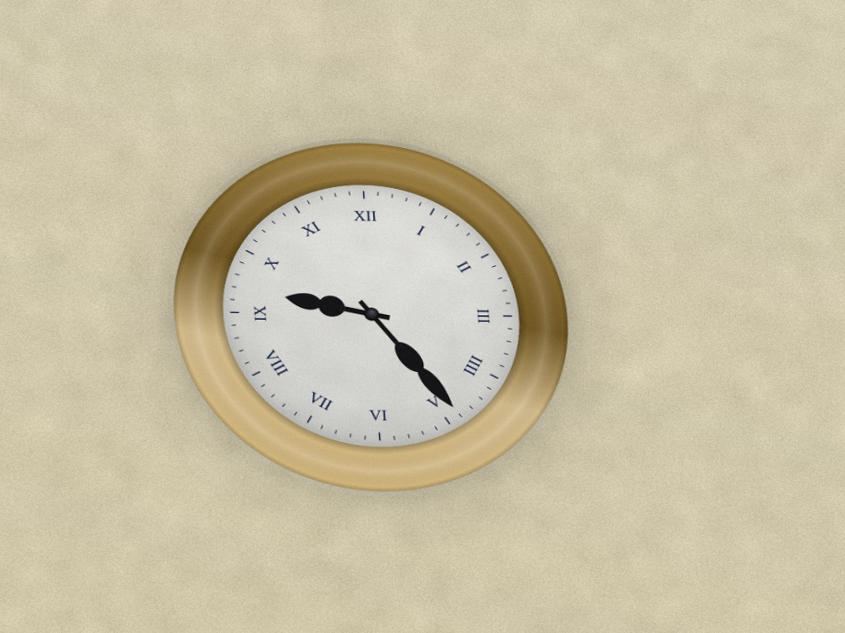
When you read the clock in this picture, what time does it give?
9:24
